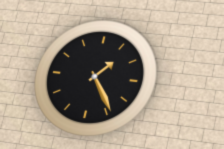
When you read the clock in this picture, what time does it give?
1:24
